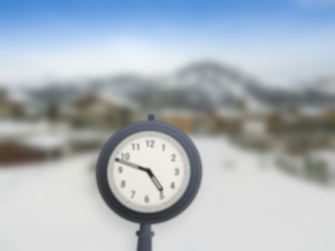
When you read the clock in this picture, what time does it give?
4:48
